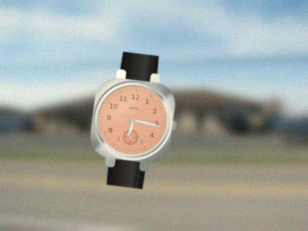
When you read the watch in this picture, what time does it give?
6:16
